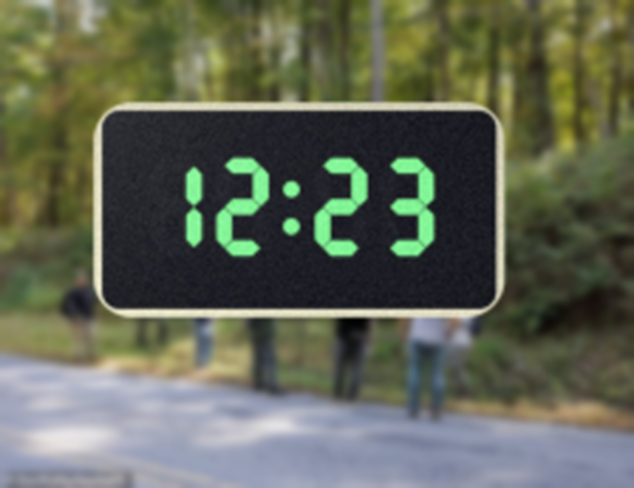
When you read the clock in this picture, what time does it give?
12:23
